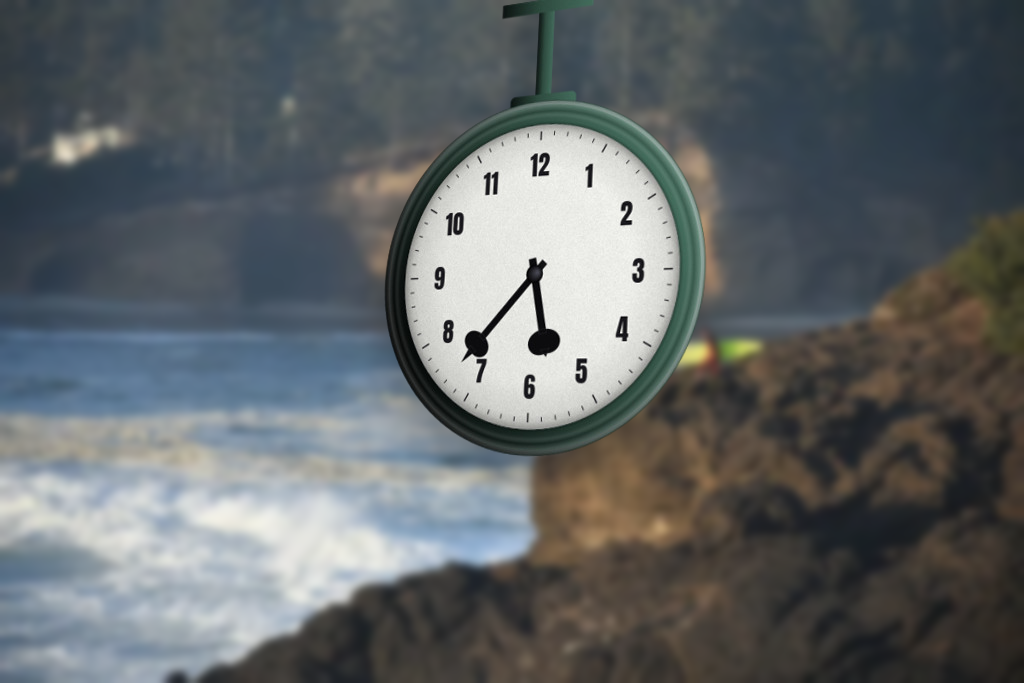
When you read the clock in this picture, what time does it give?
5:37
